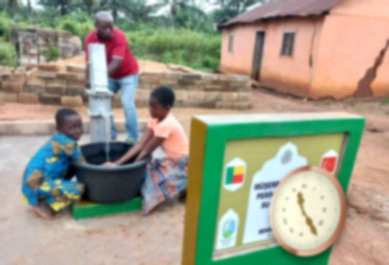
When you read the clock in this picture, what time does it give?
11:24
